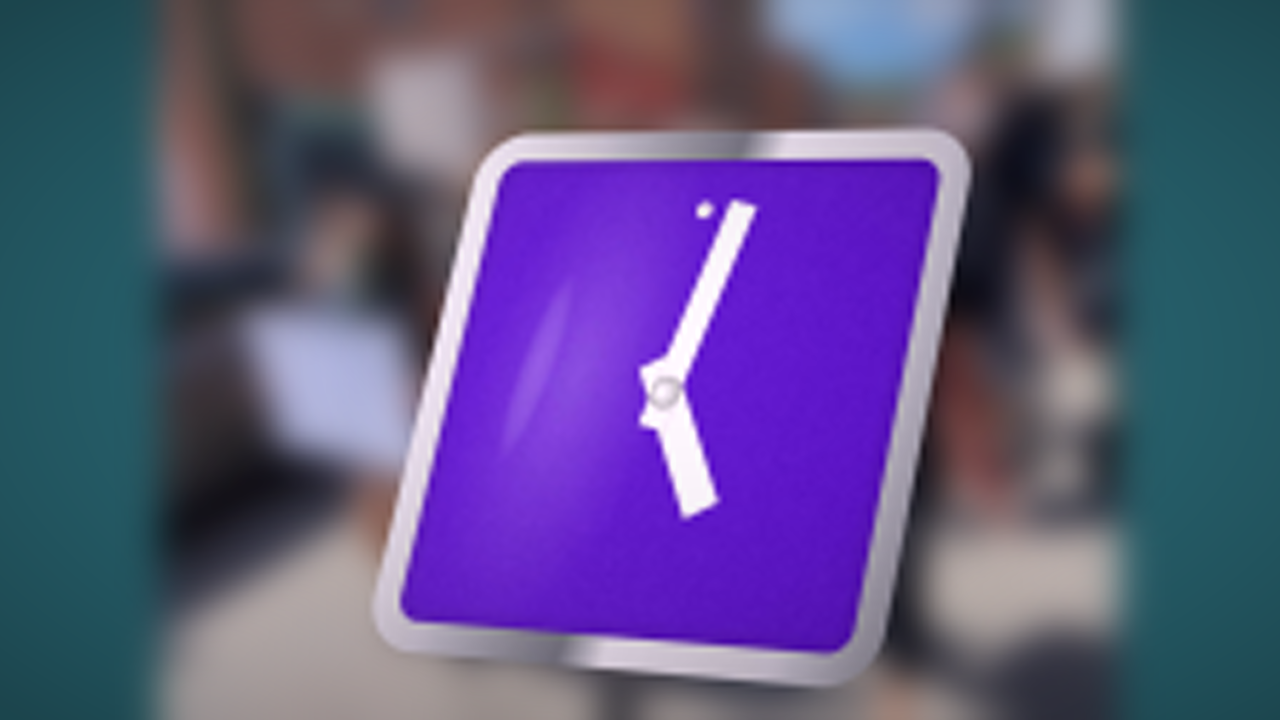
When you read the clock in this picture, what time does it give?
5:02
